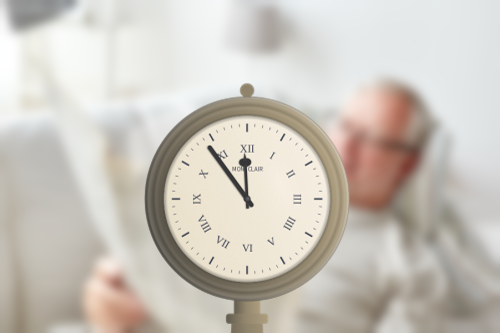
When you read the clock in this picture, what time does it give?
11:54
